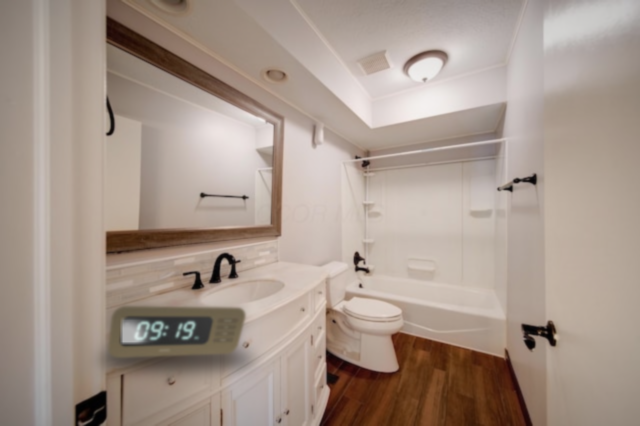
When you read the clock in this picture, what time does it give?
9:19
